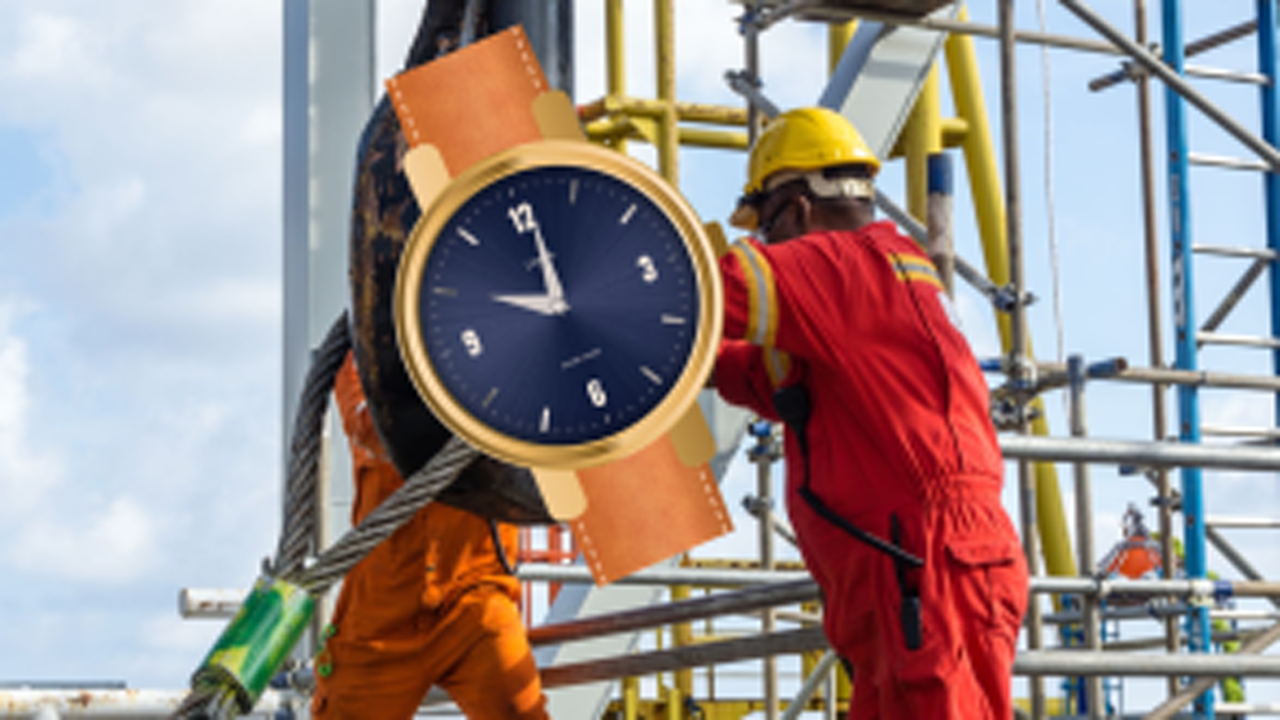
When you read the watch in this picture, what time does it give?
10:01
